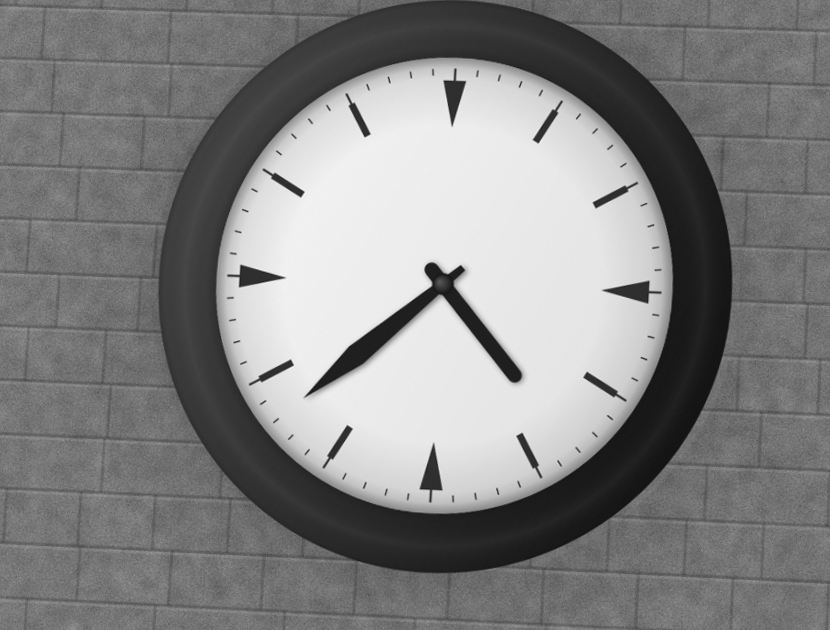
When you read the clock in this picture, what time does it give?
4:38
